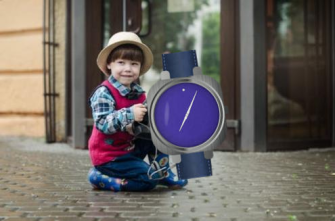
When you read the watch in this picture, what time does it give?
7:05
